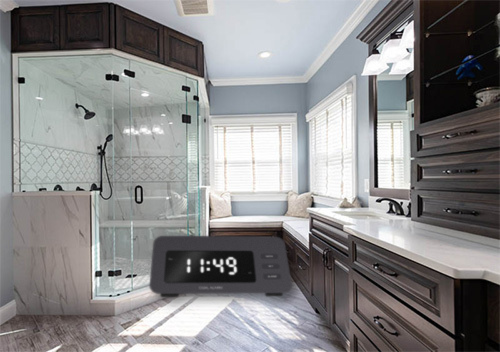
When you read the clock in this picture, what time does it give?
11:49
